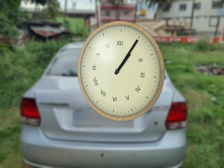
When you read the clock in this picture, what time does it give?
1:05
